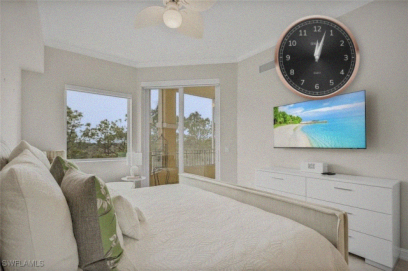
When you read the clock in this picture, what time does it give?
12:03
